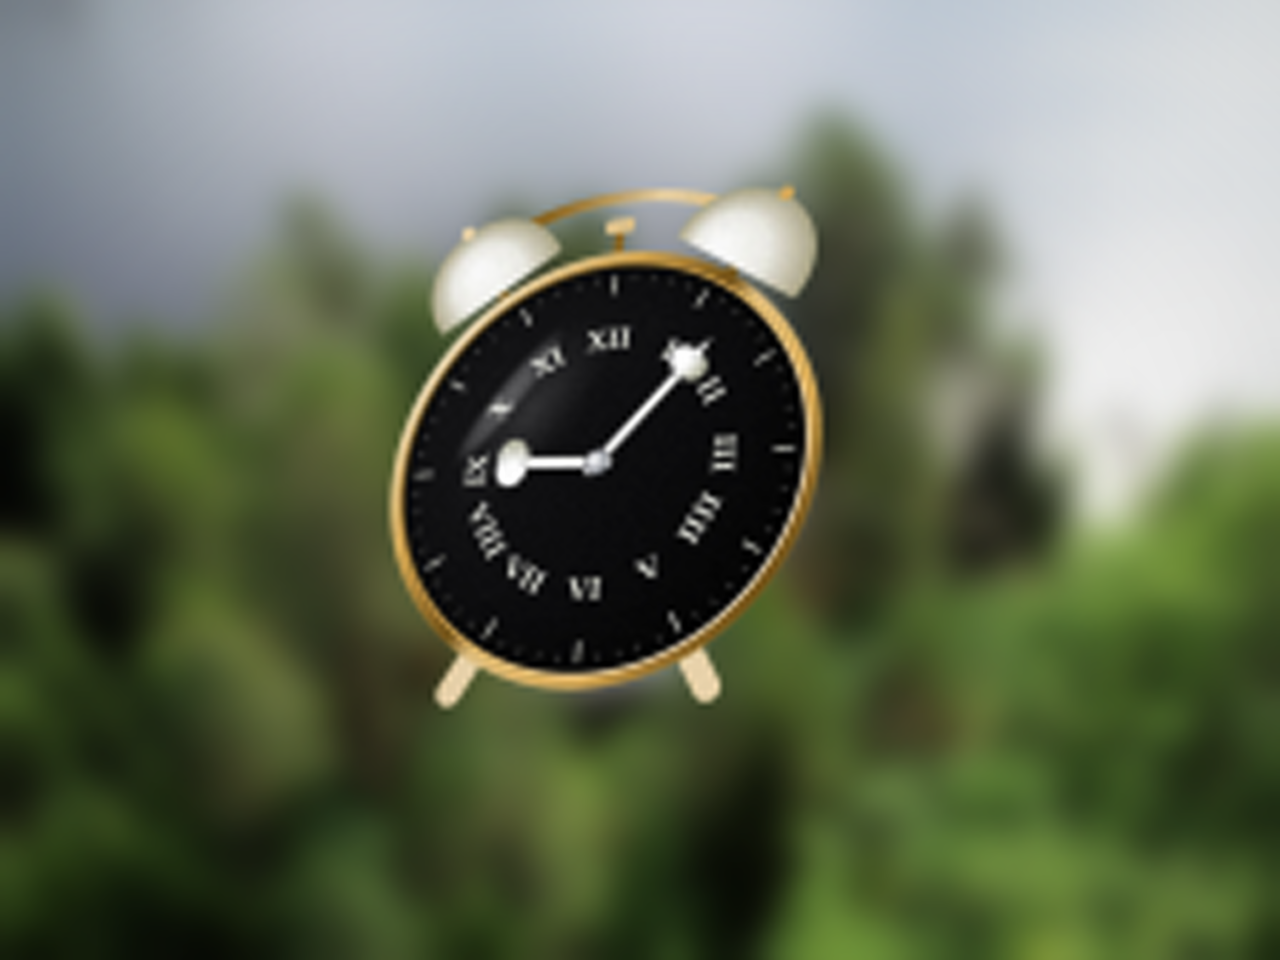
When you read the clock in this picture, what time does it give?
9:07
